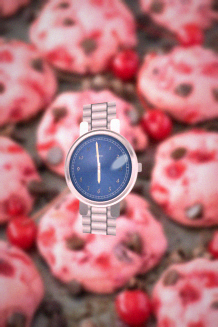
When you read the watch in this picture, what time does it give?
5:59
